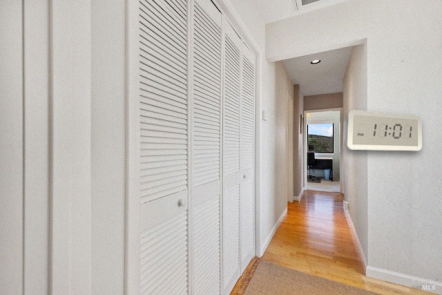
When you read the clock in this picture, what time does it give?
11:01
